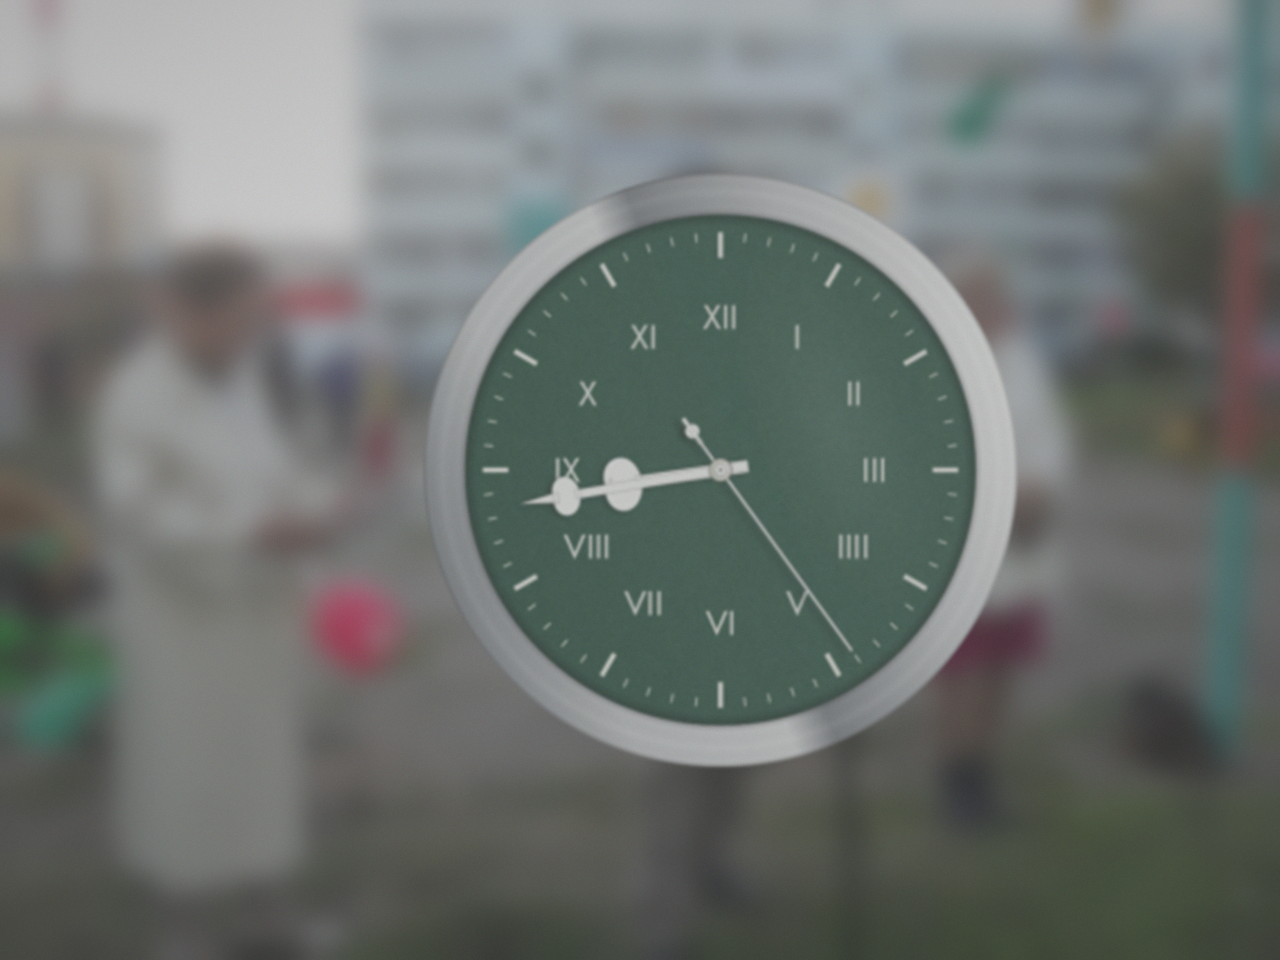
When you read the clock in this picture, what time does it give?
8:43:24
